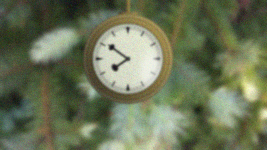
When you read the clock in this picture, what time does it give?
7:51
